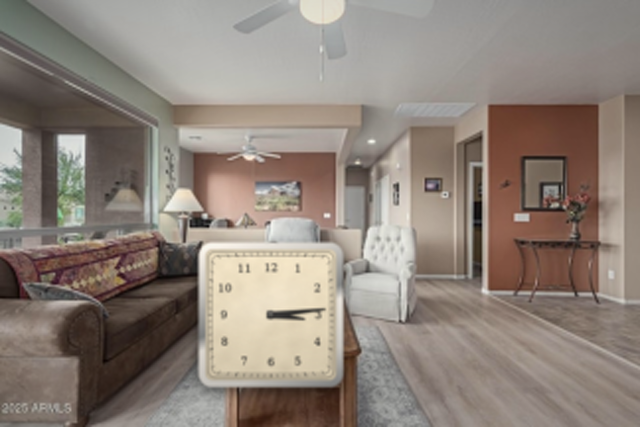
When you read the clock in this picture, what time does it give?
3:14
